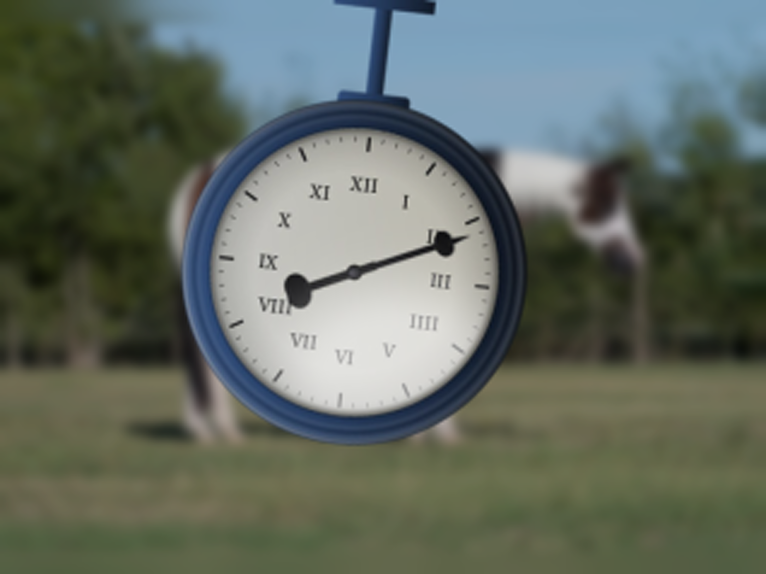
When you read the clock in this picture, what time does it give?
8:11
